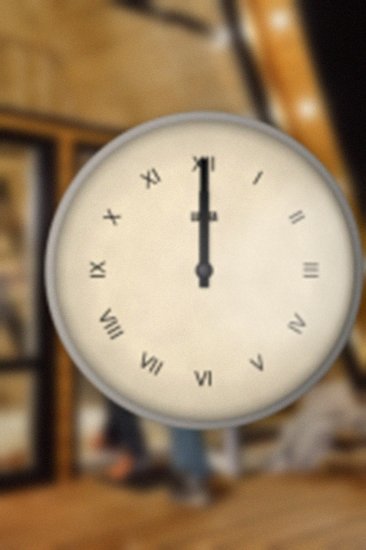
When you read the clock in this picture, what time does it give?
12:00
